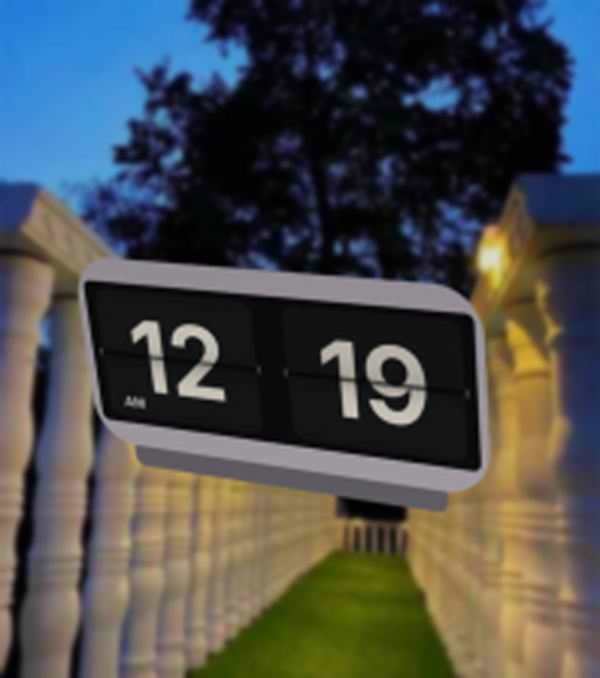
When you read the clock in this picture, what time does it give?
12:19
